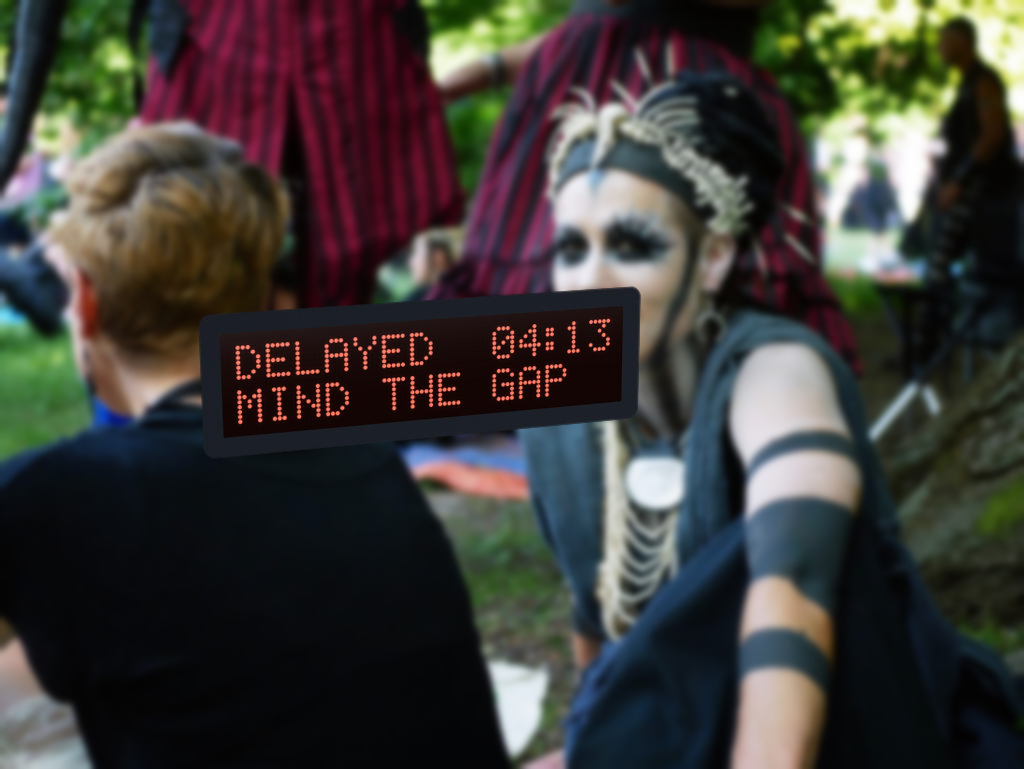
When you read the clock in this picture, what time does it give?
4:13
